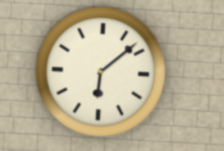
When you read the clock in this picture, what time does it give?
6:08
